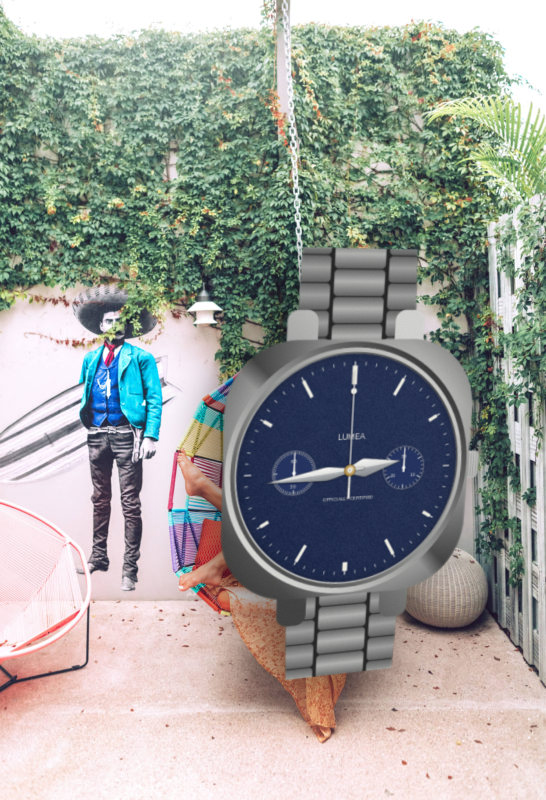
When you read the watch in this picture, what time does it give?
2:44
